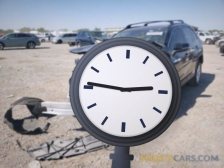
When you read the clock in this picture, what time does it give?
2:46
